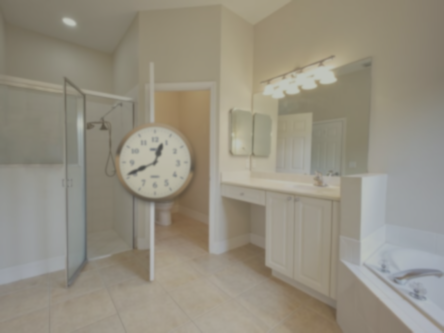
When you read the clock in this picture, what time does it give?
12:41
